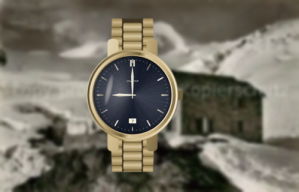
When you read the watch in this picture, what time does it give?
9:00
